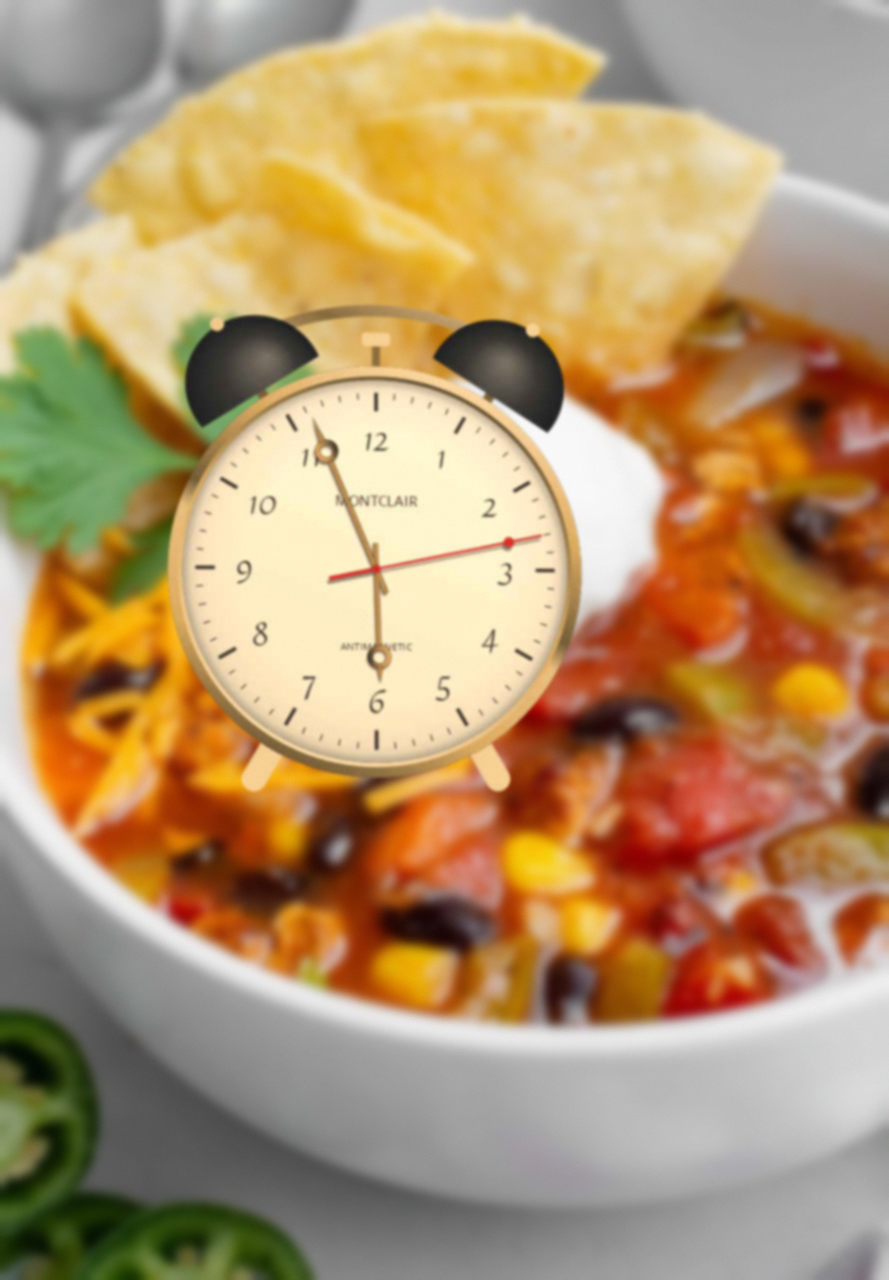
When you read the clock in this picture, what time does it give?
5:56:13
